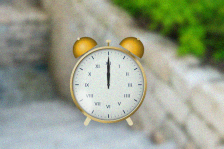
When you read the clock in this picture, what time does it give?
12:00
